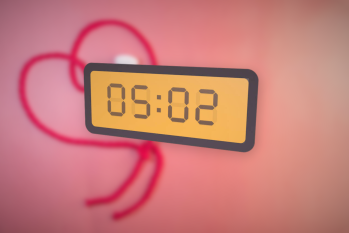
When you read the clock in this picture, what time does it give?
5:02
